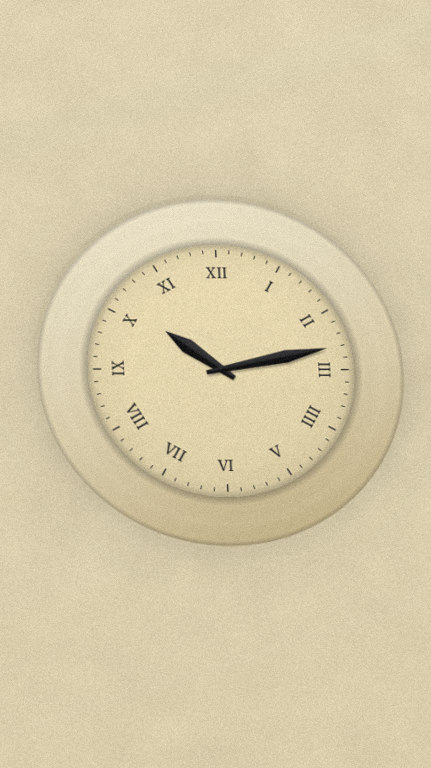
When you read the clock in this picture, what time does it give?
10:13
